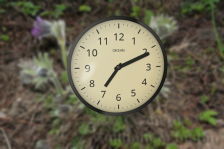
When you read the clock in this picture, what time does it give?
7:11
